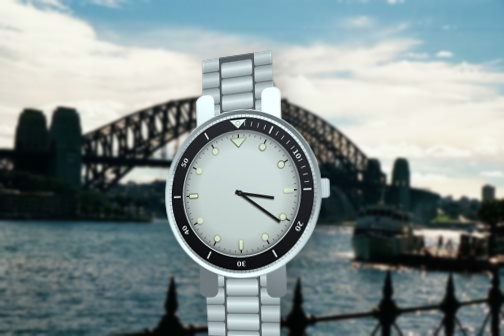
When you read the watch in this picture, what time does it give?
3:21
